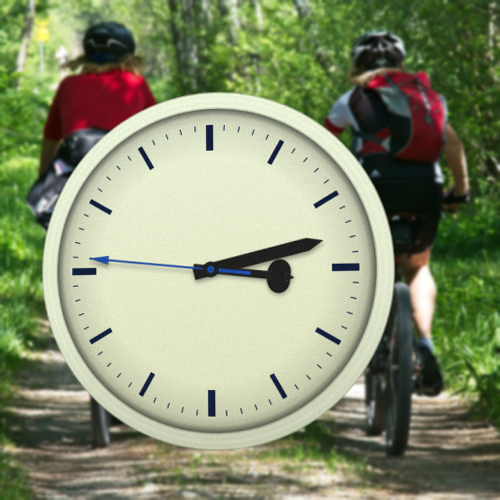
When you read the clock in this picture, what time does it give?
3:12:46
